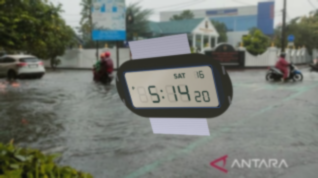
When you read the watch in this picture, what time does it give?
5:14:20
